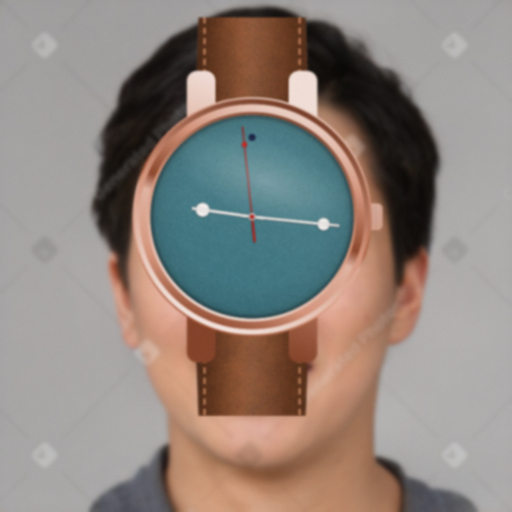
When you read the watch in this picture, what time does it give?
9:15:59
